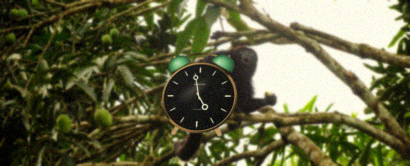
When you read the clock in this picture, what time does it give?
4:58
